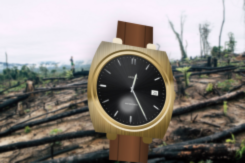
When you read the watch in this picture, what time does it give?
12:25
